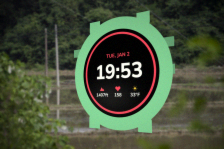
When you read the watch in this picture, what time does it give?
19:53
